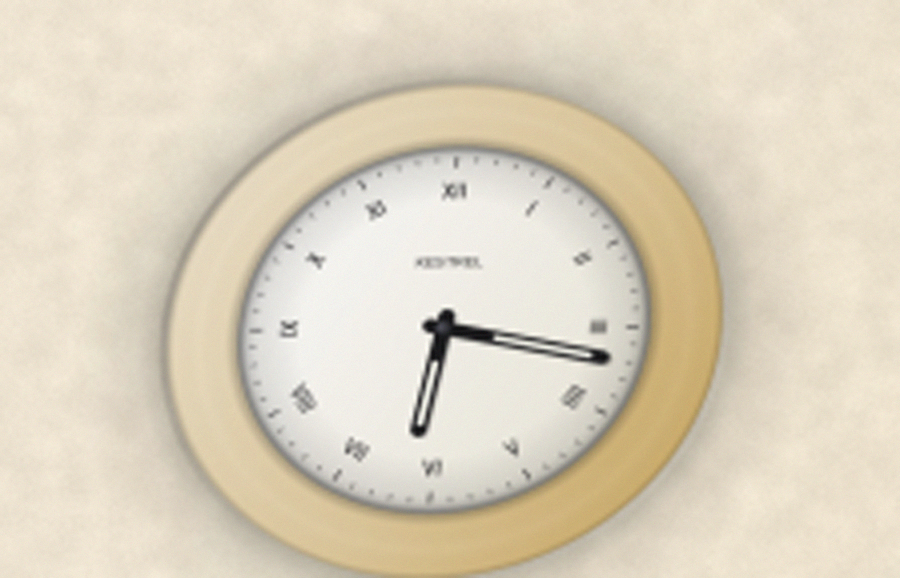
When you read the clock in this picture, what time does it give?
6:17
